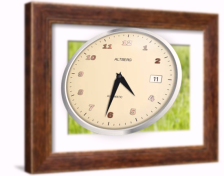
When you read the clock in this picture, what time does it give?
4:31
